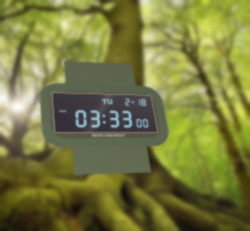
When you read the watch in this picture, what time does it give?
3:33
